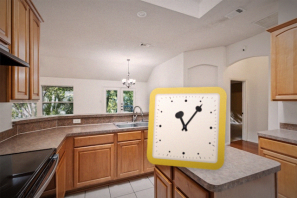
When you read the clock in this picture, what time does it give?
11:06
